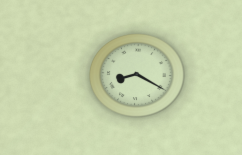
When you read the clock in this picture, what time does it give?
8:20
